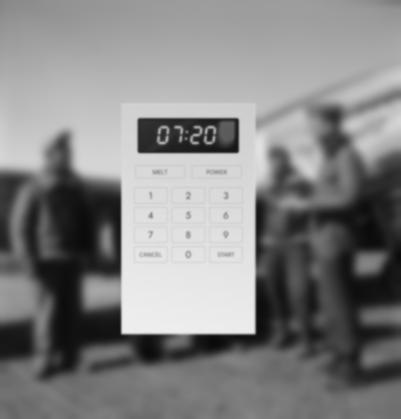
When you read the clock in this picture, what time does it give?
7:20
